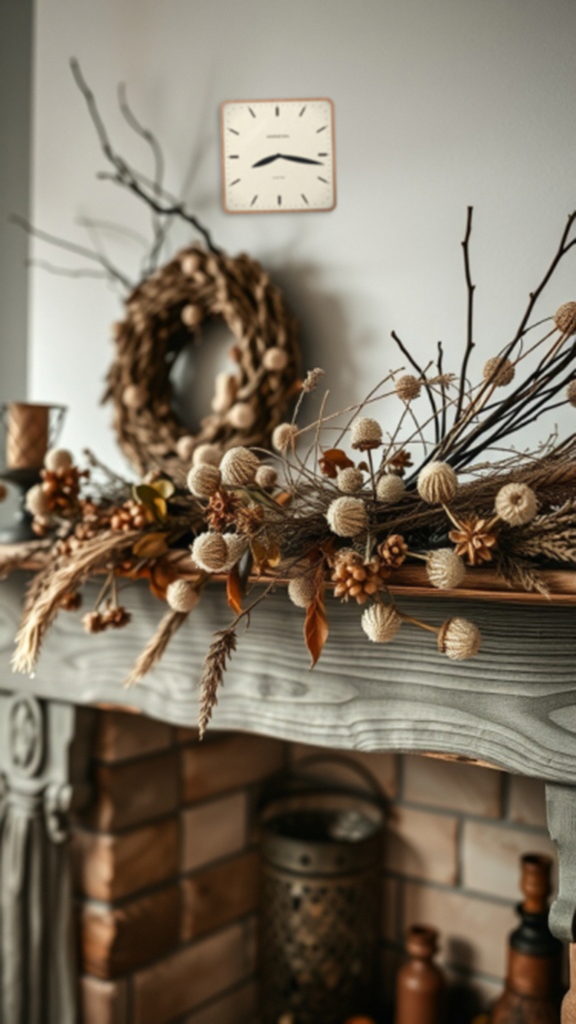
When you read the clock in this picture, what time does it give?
8:17
